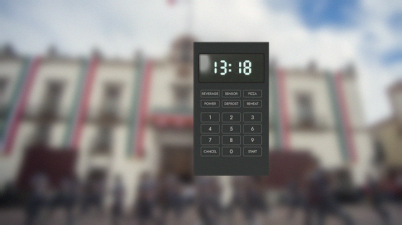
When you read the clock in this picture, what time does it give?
13:18
